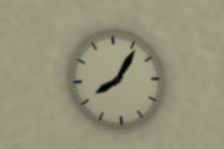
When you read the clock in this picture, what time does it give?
8:06
